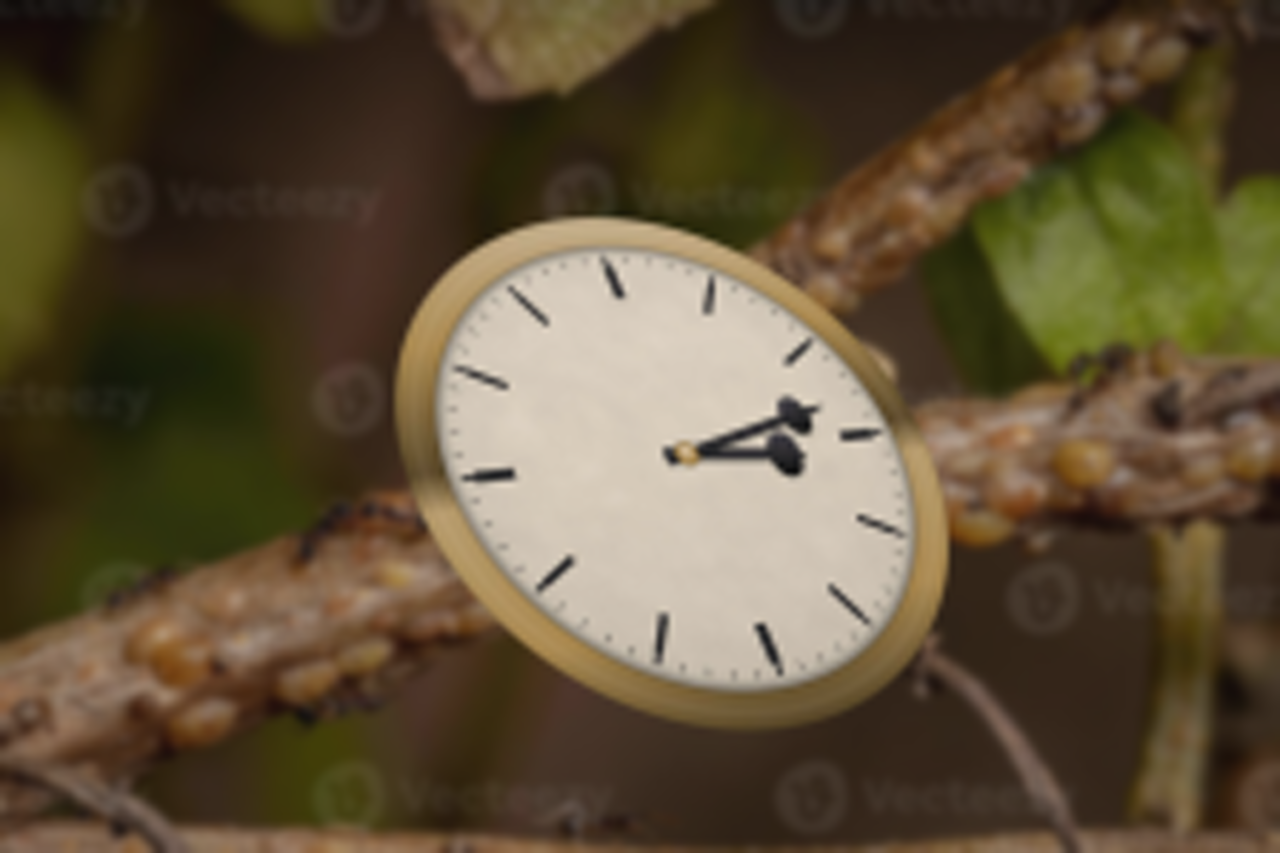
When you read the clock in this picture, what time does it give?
3:13
